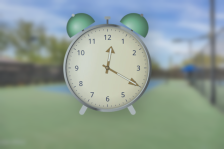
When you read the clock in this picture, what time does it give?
12:20
